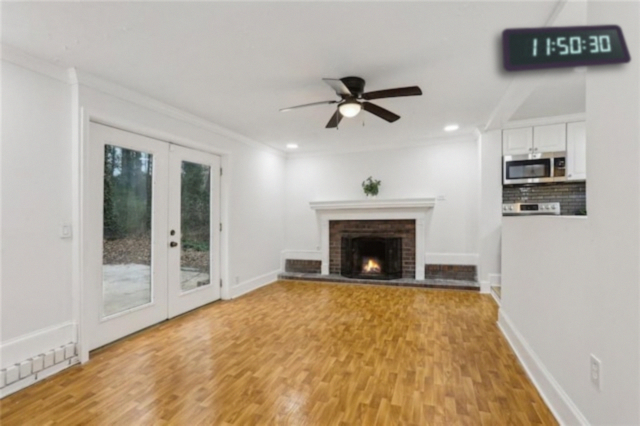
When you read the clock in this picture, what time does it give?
11:50:30
